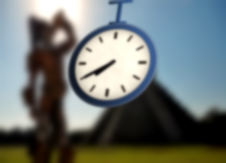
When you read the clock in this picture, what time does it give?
7:40
